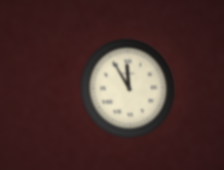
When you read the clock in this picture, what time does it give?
11:55
